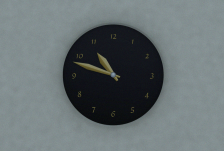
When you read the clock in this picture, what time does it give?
10:48
